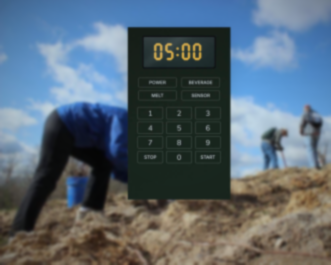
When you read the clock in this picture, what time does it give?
5:00
